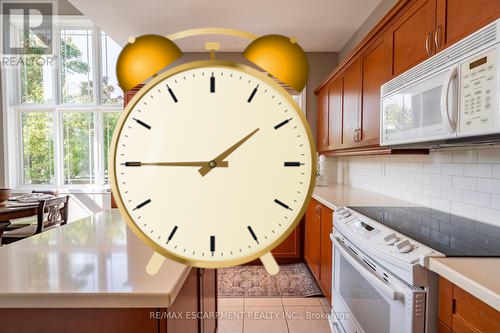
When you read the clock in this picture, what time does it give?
1:45
